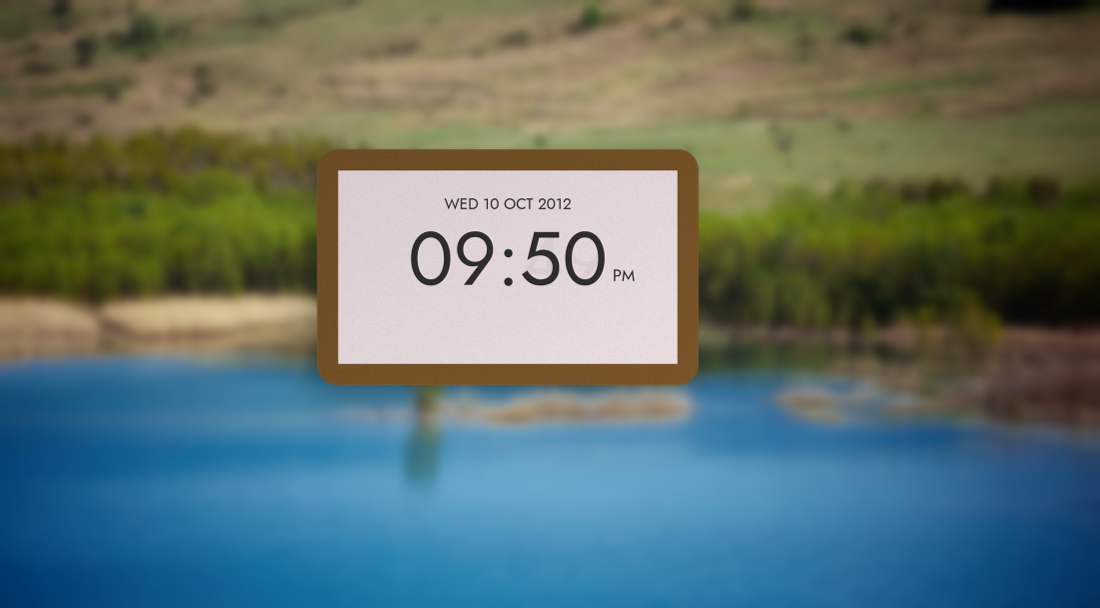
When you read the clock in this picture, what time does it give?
9:50
